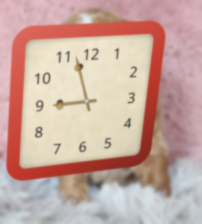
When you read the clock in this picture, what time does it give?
8:57
